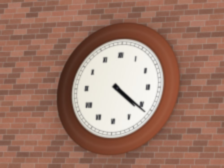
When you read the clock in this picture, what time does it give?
4:21
